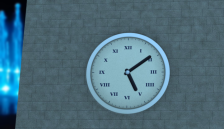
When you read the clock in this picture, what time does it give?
5:09
